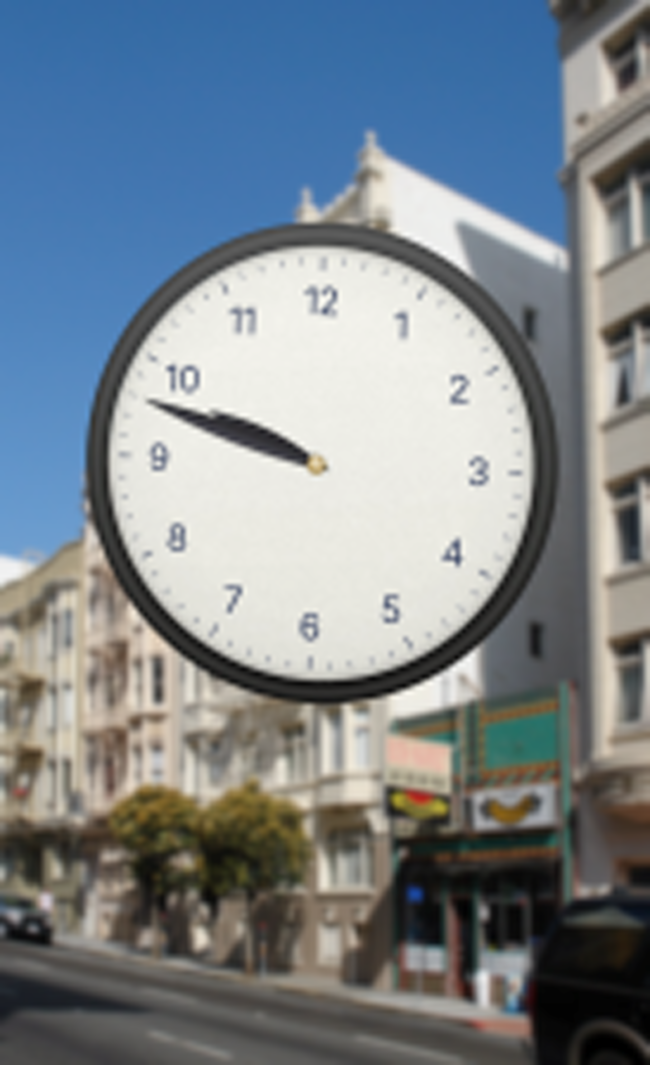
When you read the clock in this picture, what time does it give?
9:48
